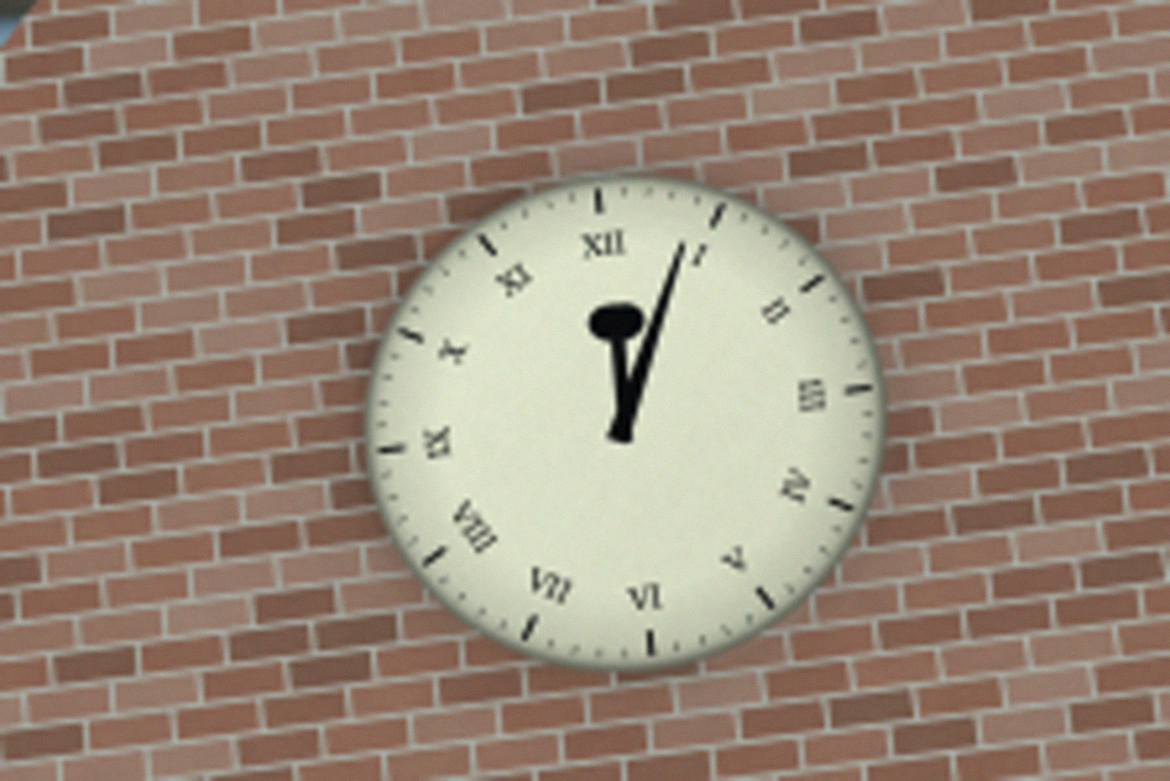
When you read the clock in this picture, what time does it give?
12:04
